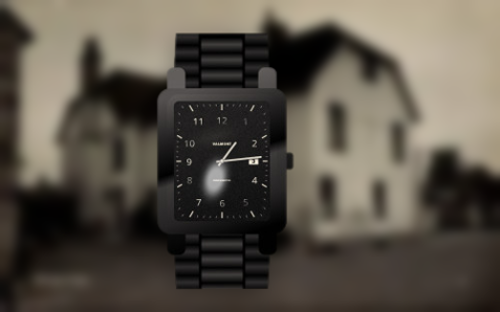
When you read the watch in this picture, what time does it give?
1:14
